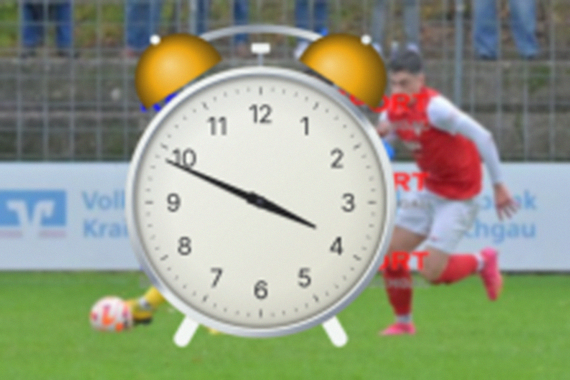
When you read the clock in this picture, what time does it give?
3:49
